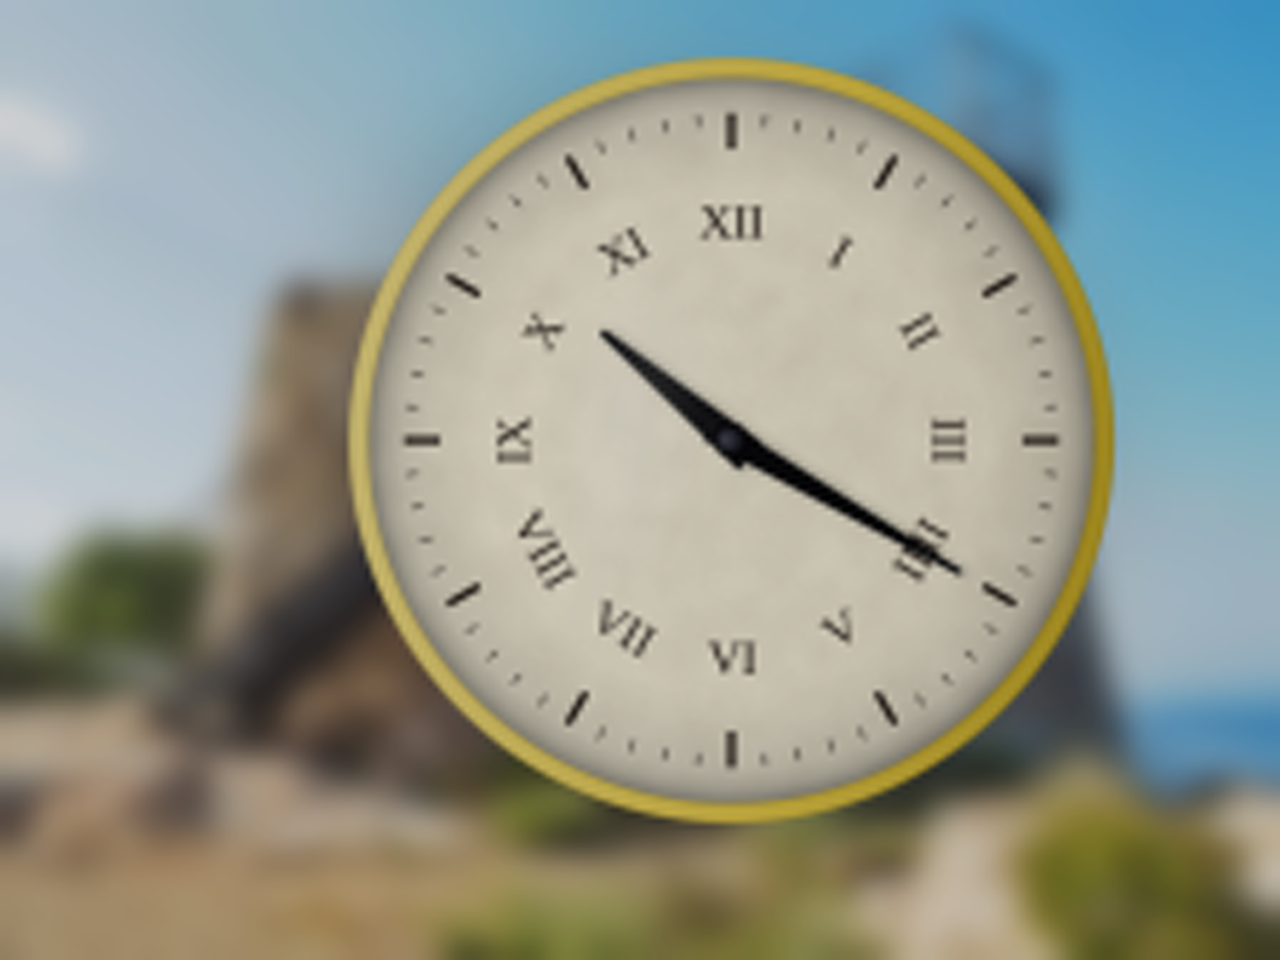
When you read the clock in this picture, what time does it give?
10:20
